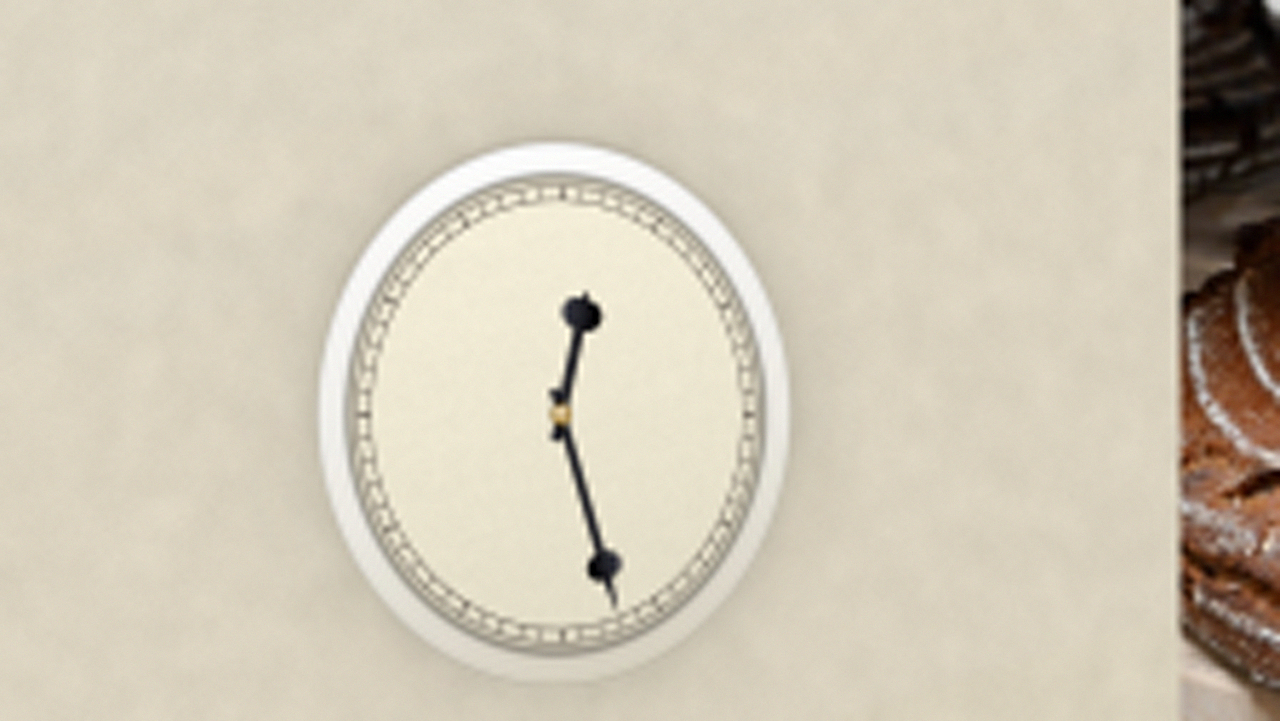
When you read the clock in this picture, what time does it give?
12:27
